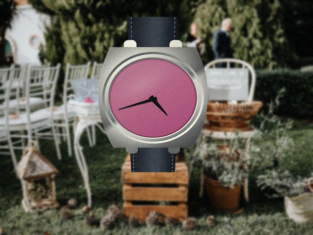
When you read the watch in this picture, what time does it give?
4:42
